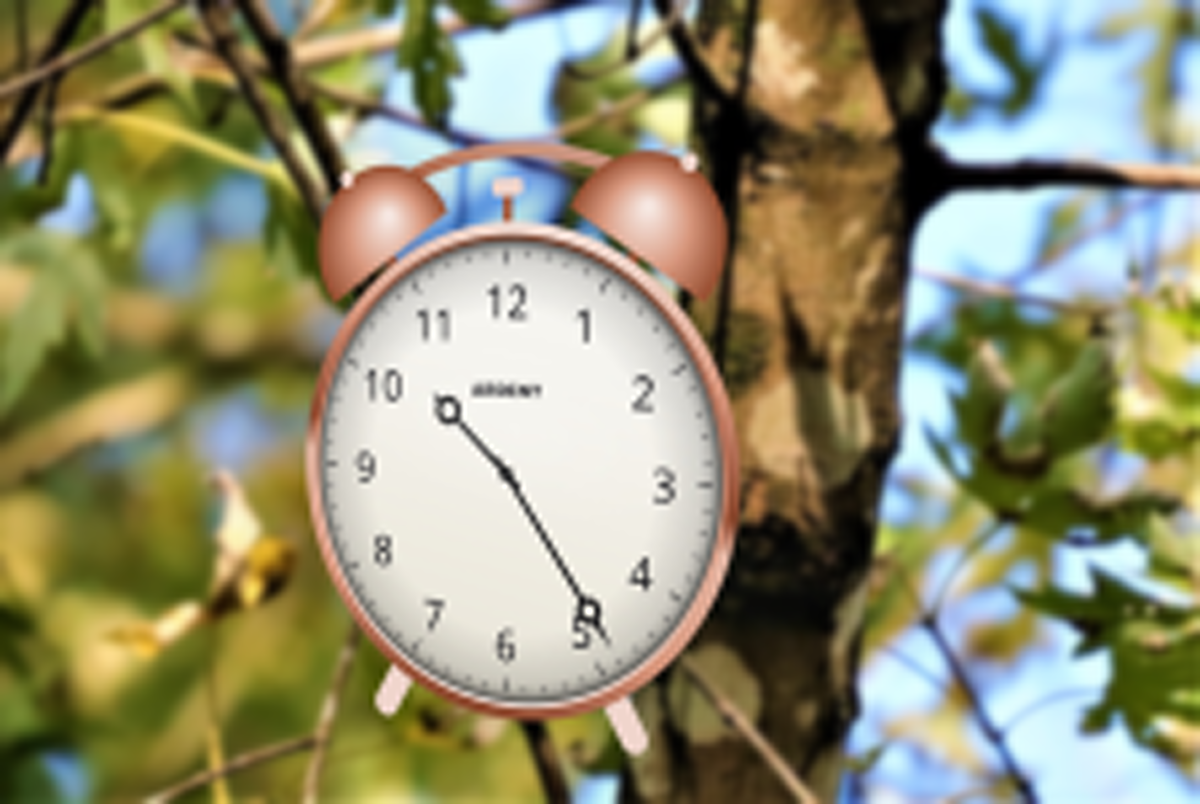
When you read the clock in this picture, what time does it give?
10:24
